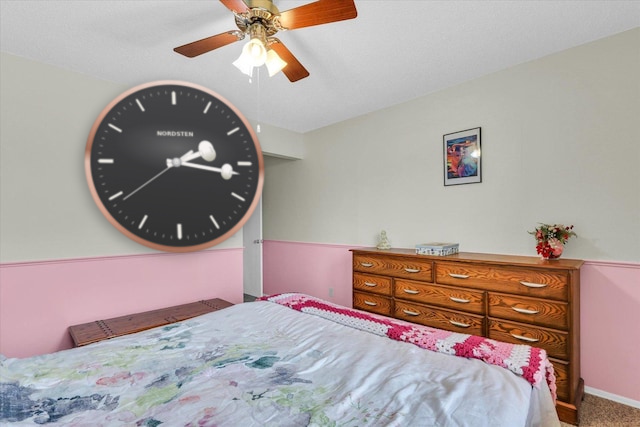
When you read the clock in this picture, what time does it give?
2:16:39
